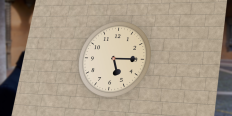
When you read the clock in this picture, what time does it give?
5:15
